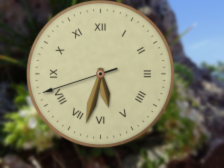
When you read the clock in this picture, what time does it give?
5:32:42
